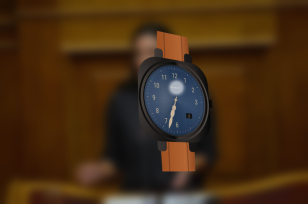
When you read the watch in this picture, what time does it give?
6:33
